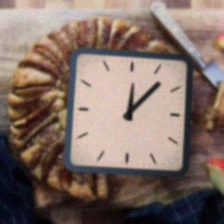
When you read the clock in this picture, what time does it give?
12:07
